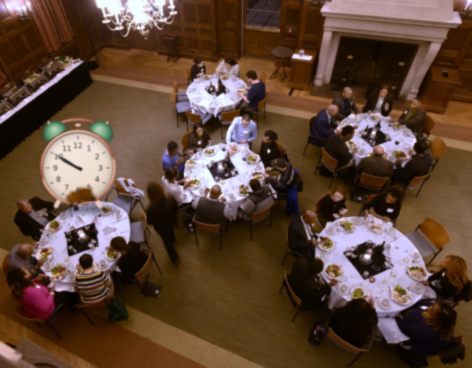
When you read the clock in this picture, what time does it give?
9:50
